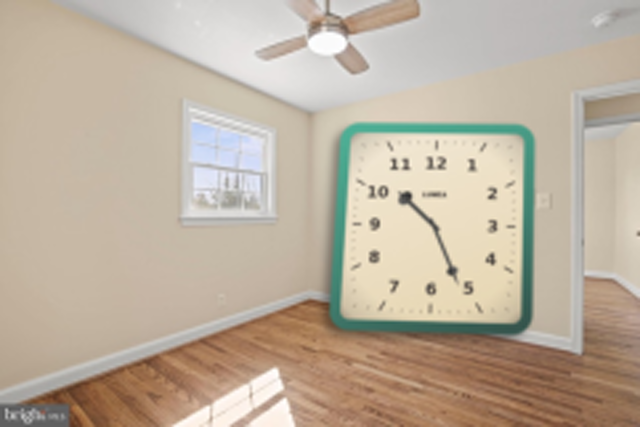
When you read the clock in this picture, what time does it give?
10:26
